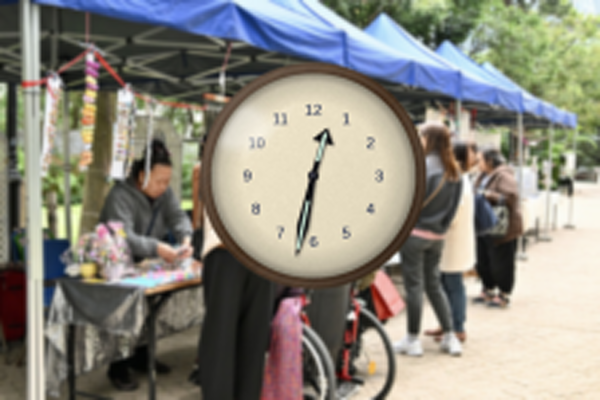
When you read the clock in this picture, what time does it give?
12:32
